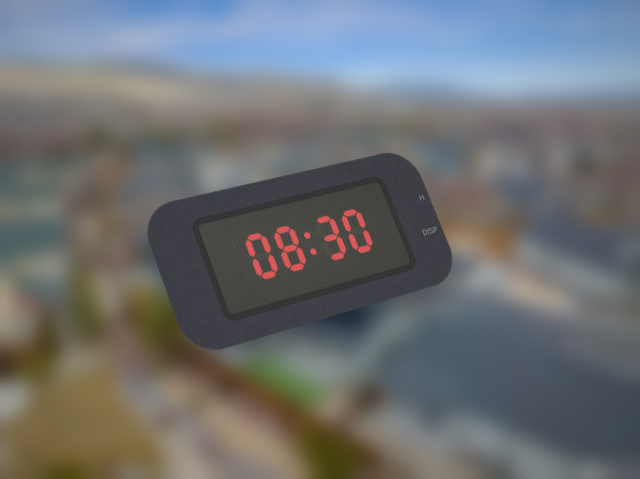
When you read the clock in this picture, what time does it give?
8:30
